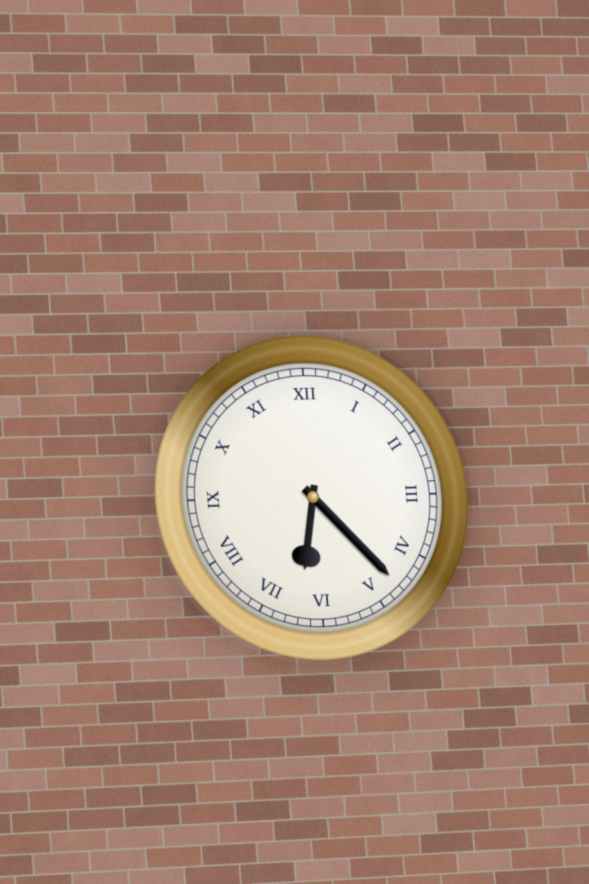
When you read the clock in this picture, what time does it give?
6:23
